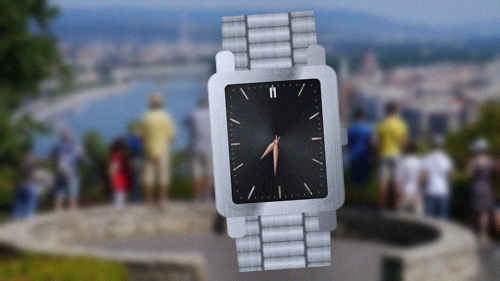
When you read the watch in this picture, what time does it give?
7:31
